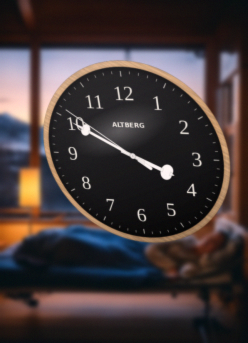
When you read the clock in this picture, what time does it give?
3:49:51
